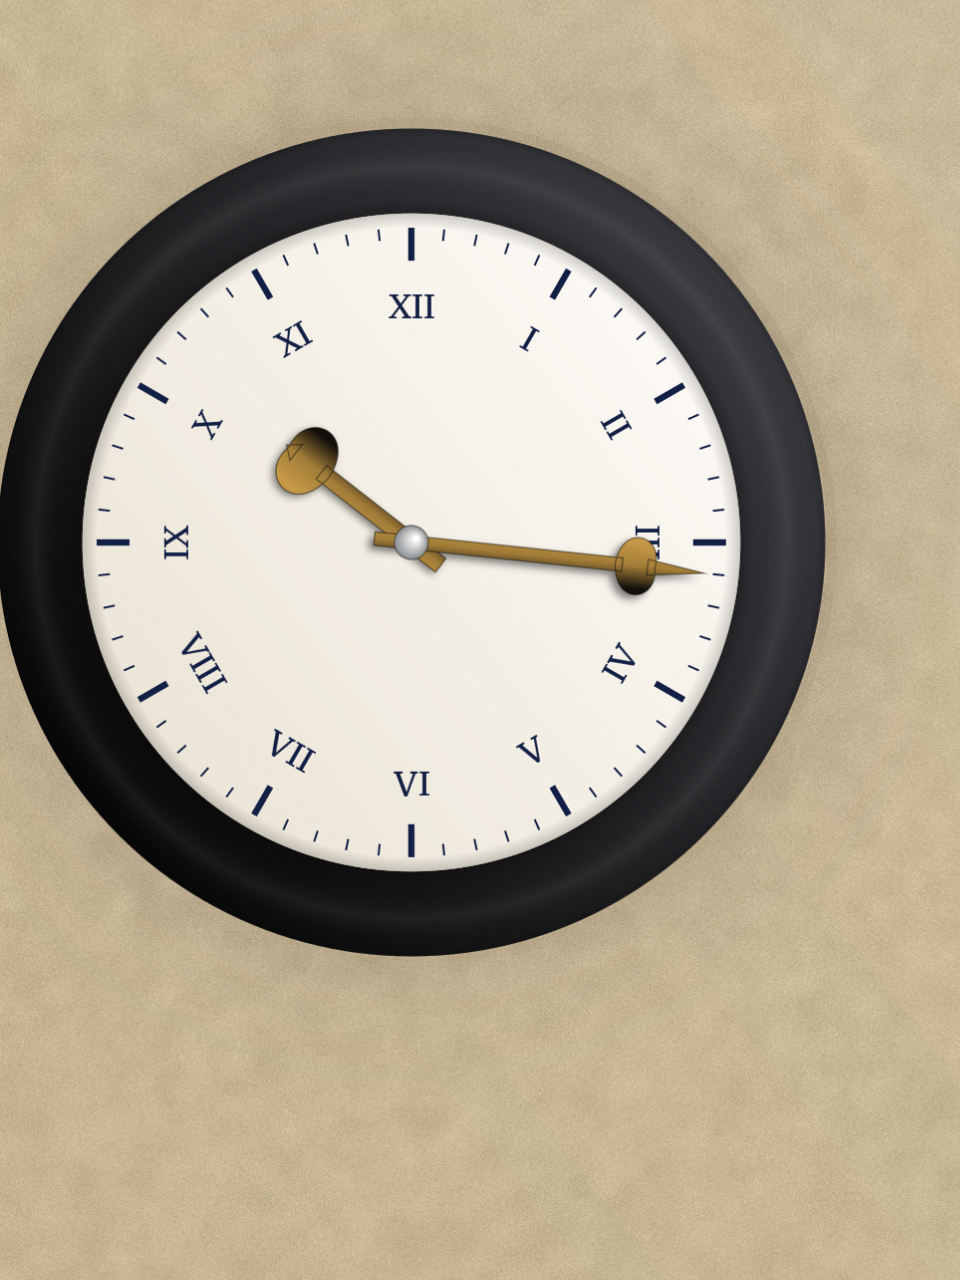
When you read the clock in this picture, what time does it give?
10:16
